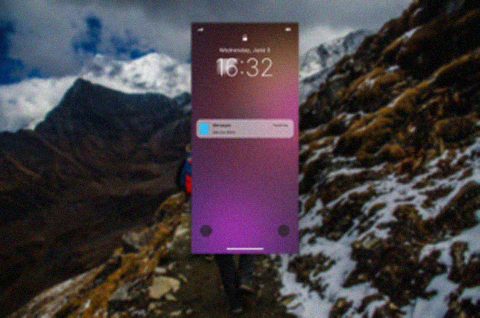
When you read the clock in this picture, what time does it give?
16:32
